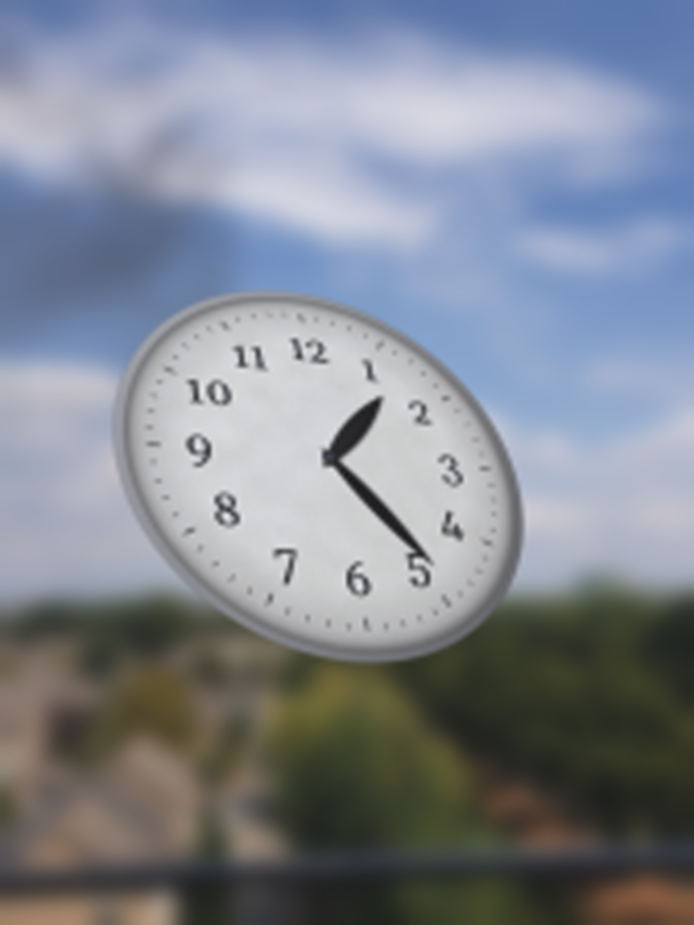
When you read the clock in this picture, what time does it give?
1:24
